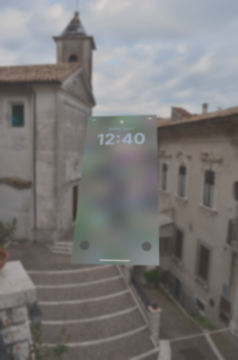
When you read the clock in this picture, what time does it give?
12:40
